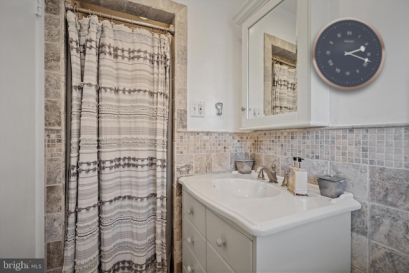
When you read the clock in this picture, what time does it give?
2:18
